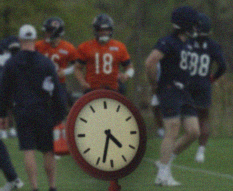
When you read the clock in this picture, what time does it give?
4:33
